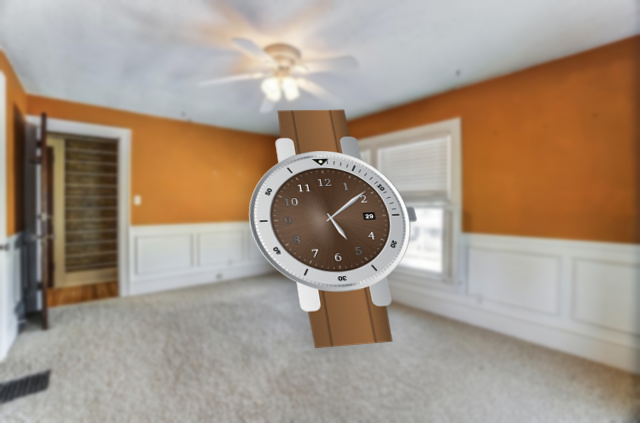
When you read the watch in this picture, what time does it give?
5:09
